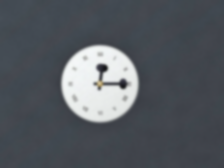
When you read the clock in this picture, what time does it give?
12:15
